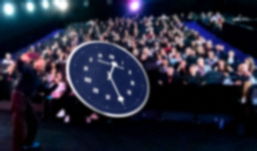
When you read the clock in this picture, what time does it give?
12:25
